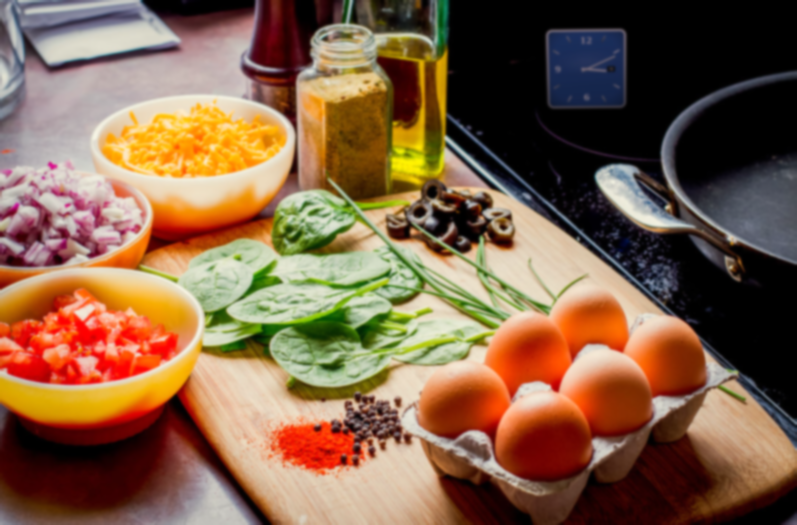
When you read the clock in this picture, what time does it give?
3:11
